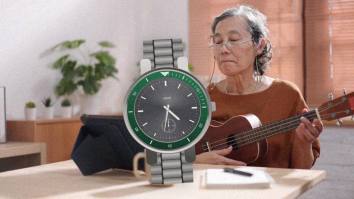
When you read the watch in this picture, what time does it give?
4:32
